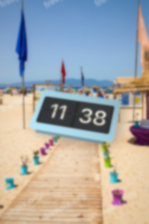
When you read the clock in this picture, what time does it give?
11:38
